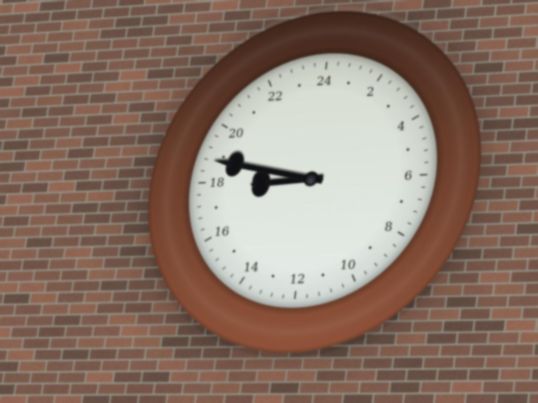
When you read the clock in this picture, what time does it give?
17:47
